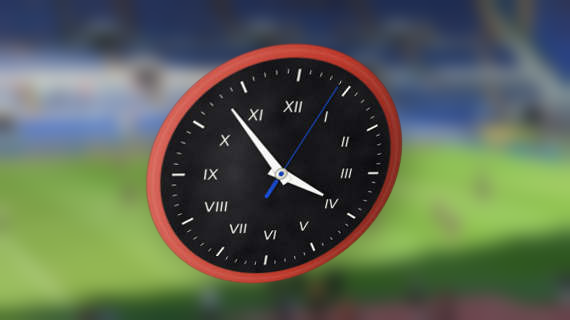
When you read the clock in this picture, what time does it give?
3:53:04
